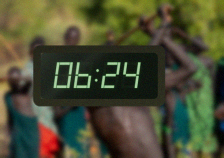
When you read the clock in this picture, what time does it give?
6:24
